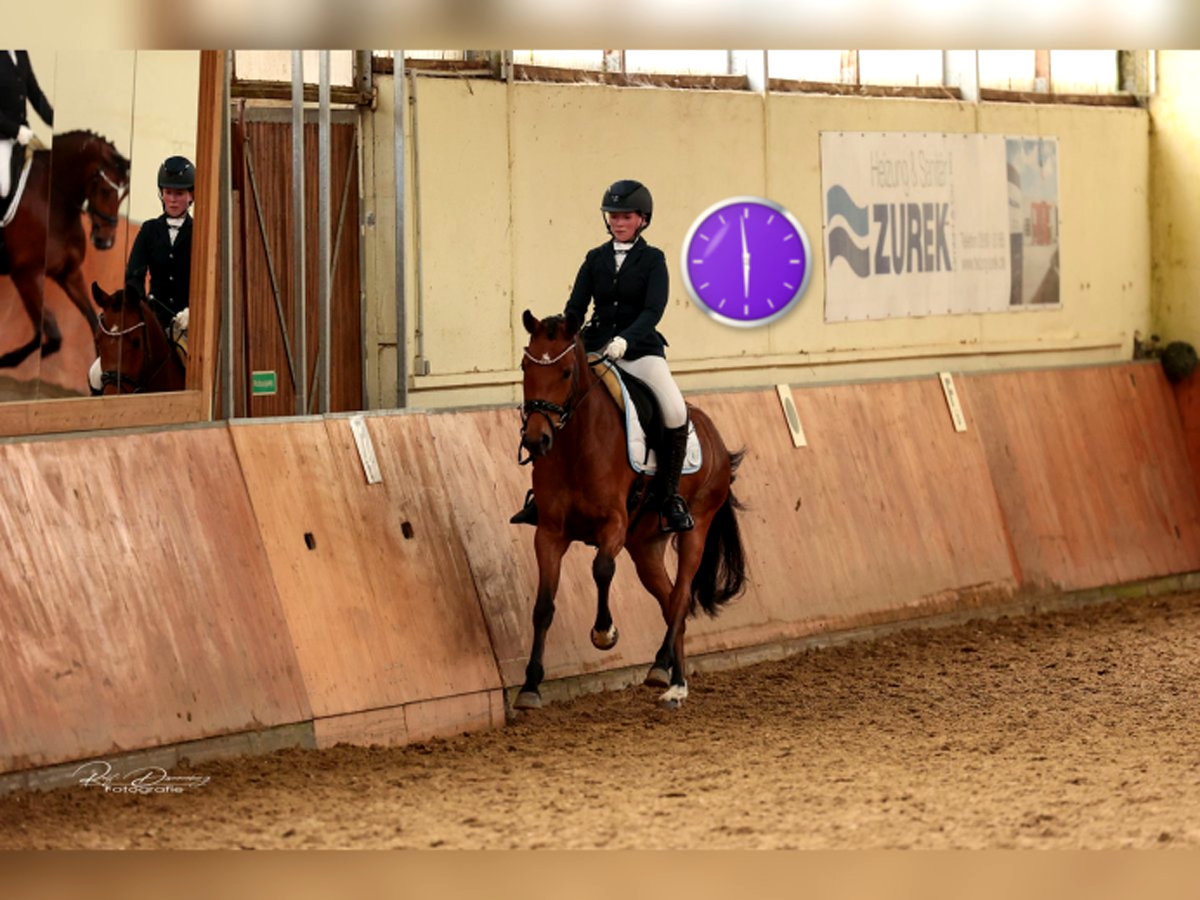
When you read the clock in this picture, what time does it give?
5:59
